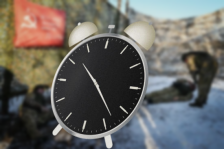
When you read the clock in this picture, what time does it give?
10:23
